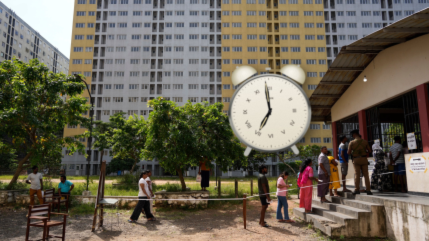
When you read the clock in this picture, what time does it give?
6:59
